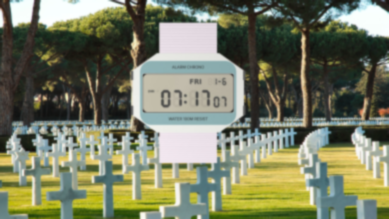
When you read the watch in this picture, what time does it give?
7:17:07
